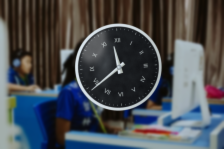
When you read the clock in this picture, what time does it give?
11:39
